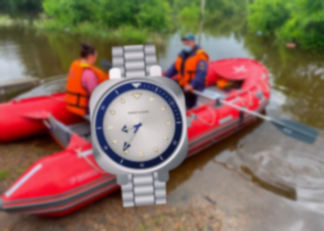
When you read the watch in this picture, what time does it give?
8:36
